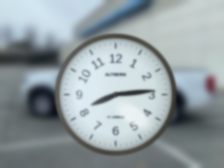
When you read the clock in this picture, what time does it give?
8:14
